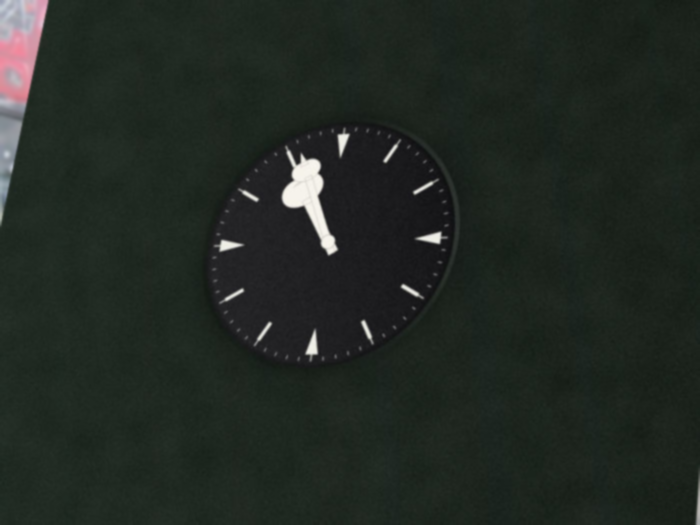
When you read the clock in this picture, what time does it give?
10:56
